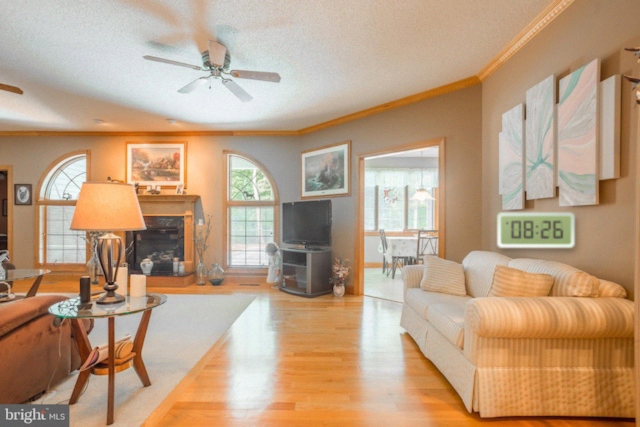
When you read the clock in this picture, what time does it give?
8:26
